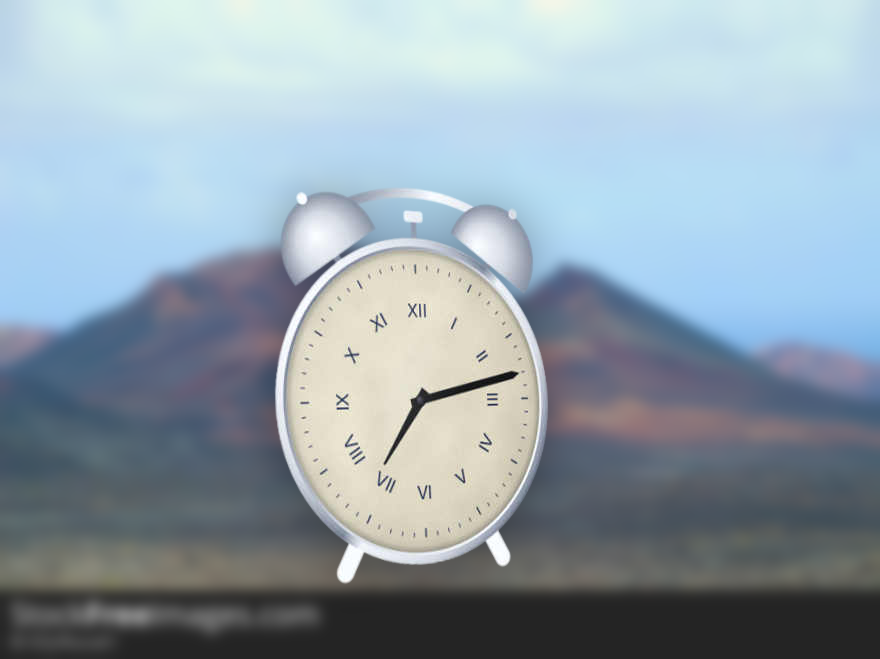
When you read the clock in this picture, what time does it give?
7:13
